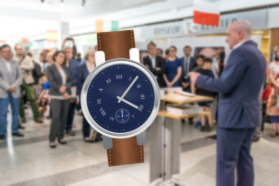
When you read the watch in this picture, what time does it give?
4:07
